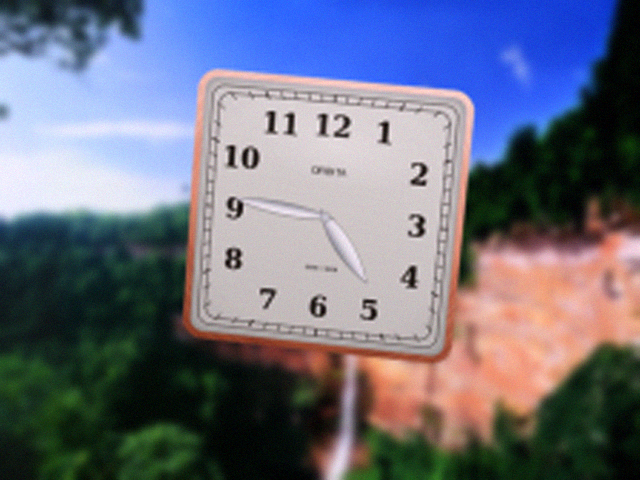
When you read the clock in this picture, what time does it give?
4:46
